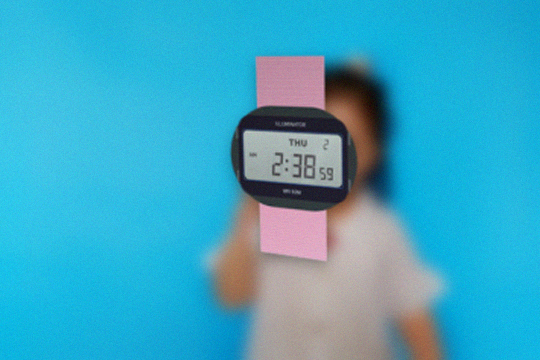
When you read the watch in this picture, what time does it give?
2:38:59
